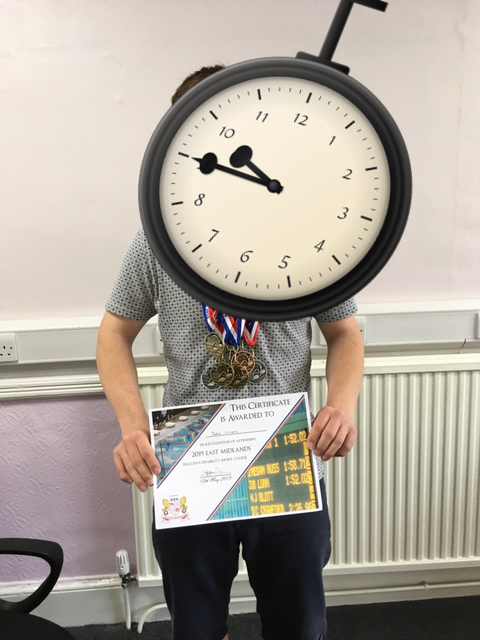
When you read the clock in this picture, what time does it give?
9:45
